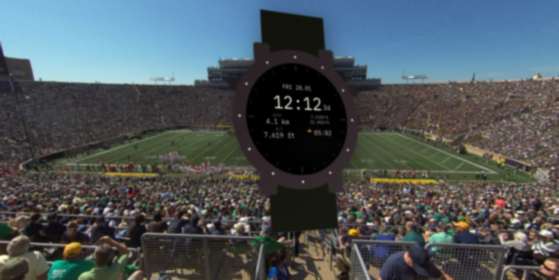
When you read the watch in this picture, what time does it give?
12:12
